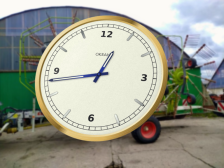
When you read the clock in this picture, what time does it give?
12:43
